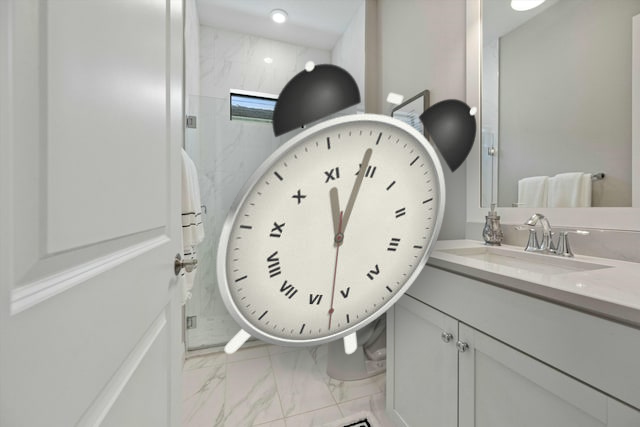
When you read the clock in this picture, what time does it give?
10:59:27
